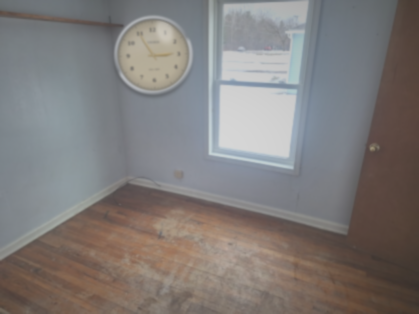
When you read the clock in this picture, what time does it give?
2:55
